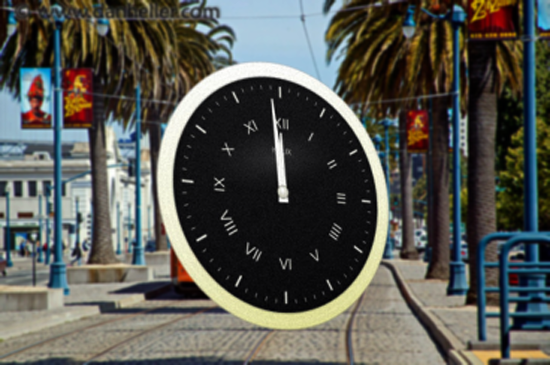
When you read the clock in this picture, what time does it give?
11:59
